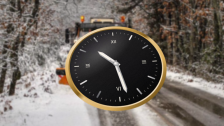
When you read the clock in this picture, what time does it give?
10:28
